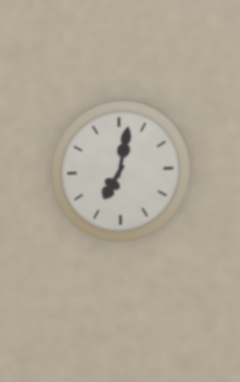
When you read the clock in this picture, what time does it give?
7:02
